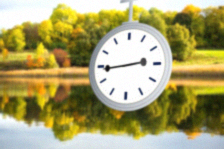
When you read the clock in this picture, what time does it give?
2:44
